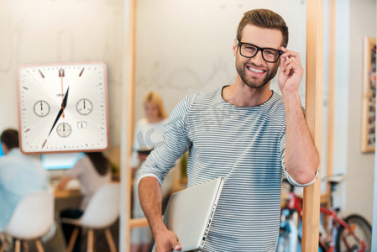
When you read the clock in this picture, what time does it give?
12:35
